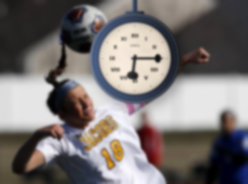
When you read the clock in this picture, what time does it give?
6:15
